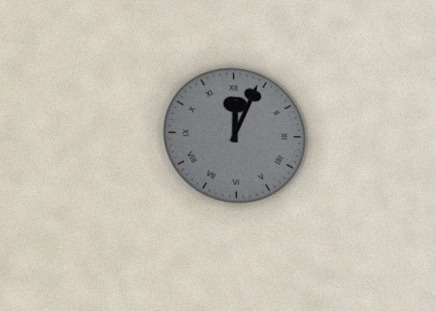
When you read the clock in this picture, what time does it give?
12:04
